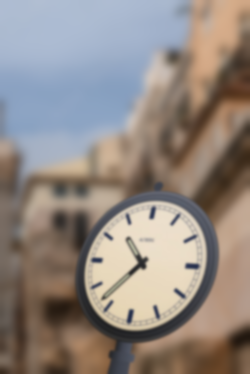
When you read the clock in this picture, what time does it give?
10:37
